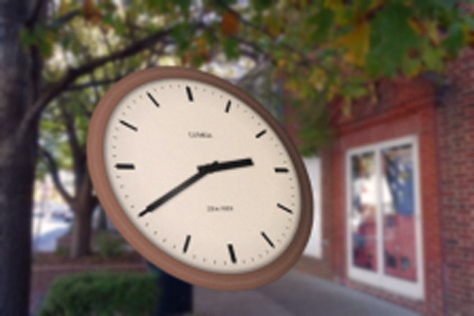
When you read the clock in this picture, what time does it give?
2:40
